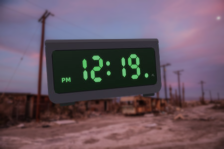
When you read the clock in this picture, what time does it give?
12:19
